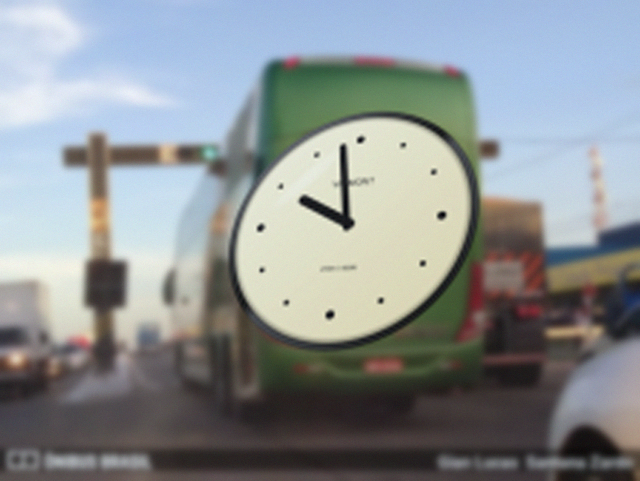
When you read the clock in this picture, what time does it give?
9:58
